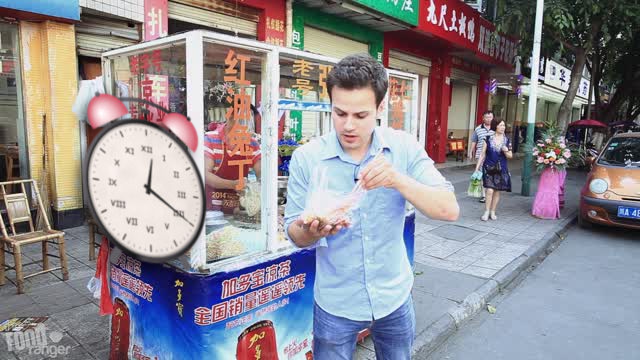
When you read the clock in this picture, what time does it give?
12:20
